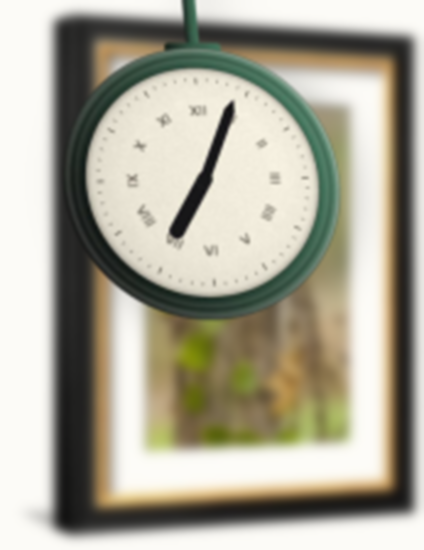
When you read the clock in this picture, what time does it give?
7:04
